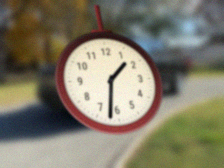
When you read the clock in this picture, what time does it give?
1:32
